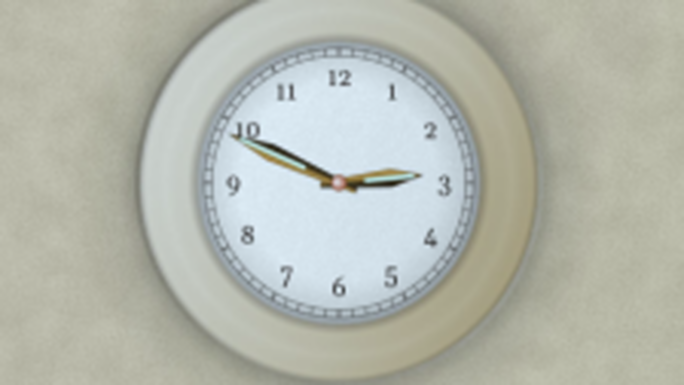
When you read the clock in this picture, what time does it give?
2:49
